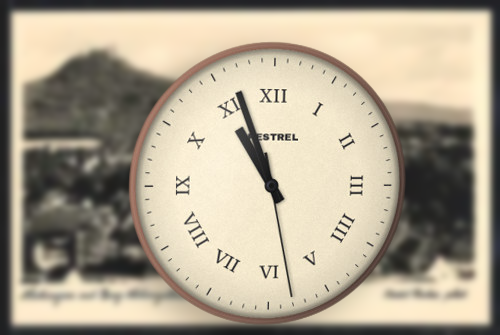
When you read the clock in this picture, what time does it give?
10:56:28
